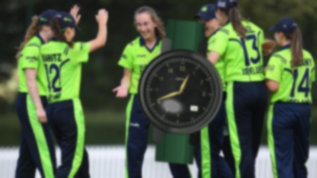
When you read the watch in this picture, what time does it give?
12:41
